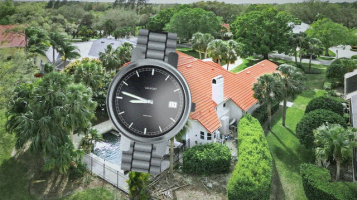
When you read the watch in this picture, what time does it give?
8:47
